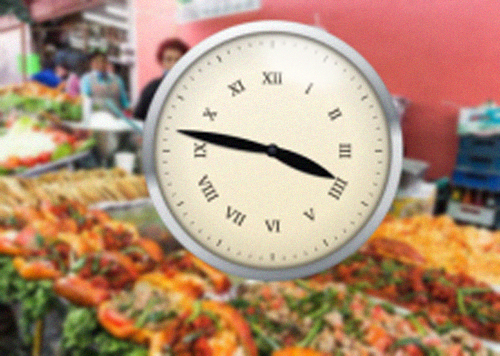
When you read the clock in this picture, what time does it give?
3:47
